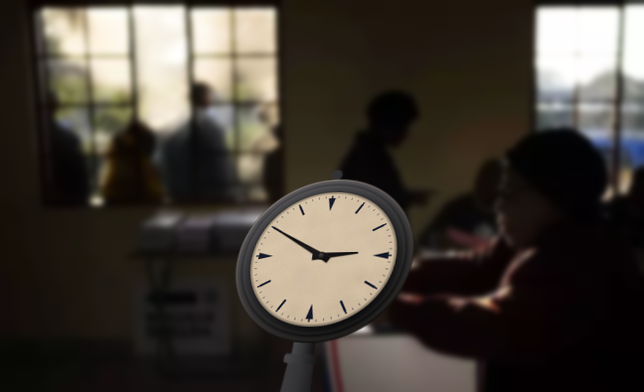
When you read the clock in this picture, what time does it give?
2:50
